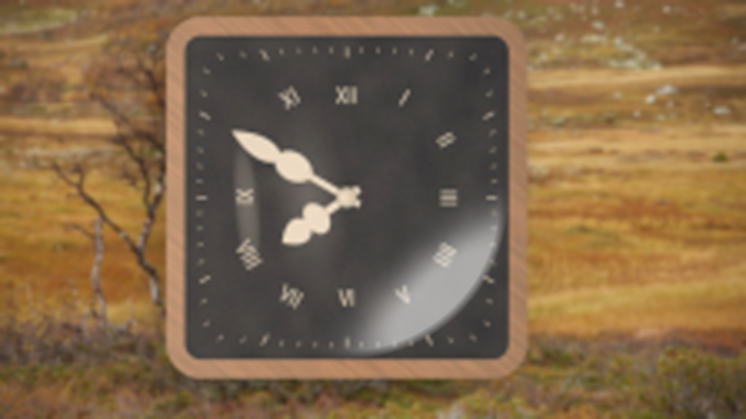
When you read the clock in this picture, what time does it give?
7:50
